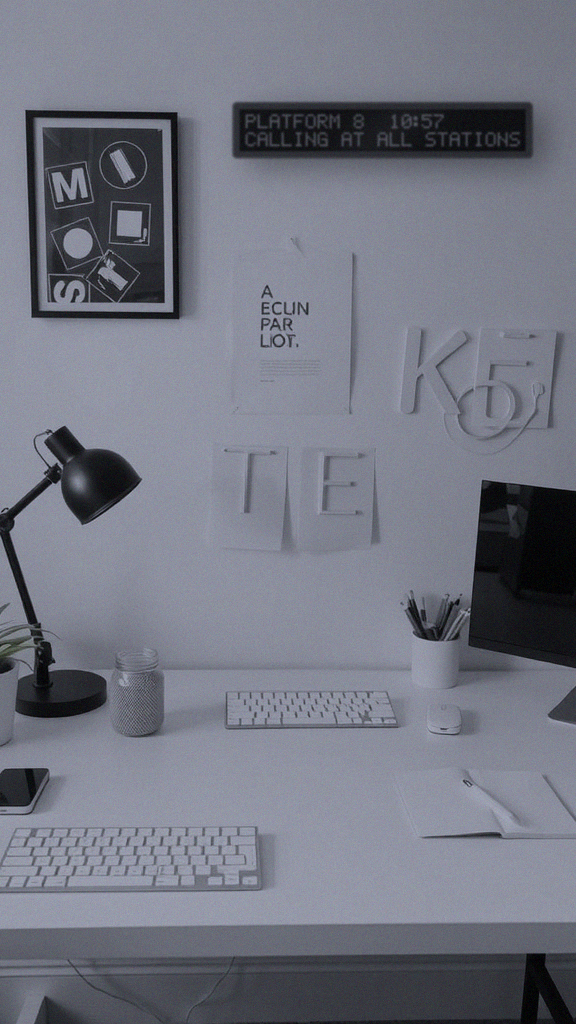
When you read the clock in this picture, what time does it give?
10:57
